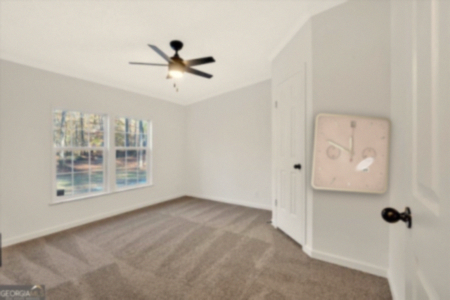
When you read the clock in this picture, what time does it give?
11:49
